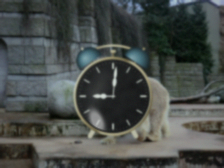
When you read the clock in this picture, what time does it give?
9:01
